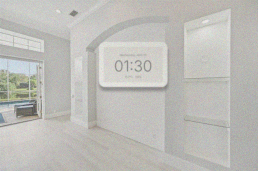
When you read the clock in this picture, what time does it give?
1:30
